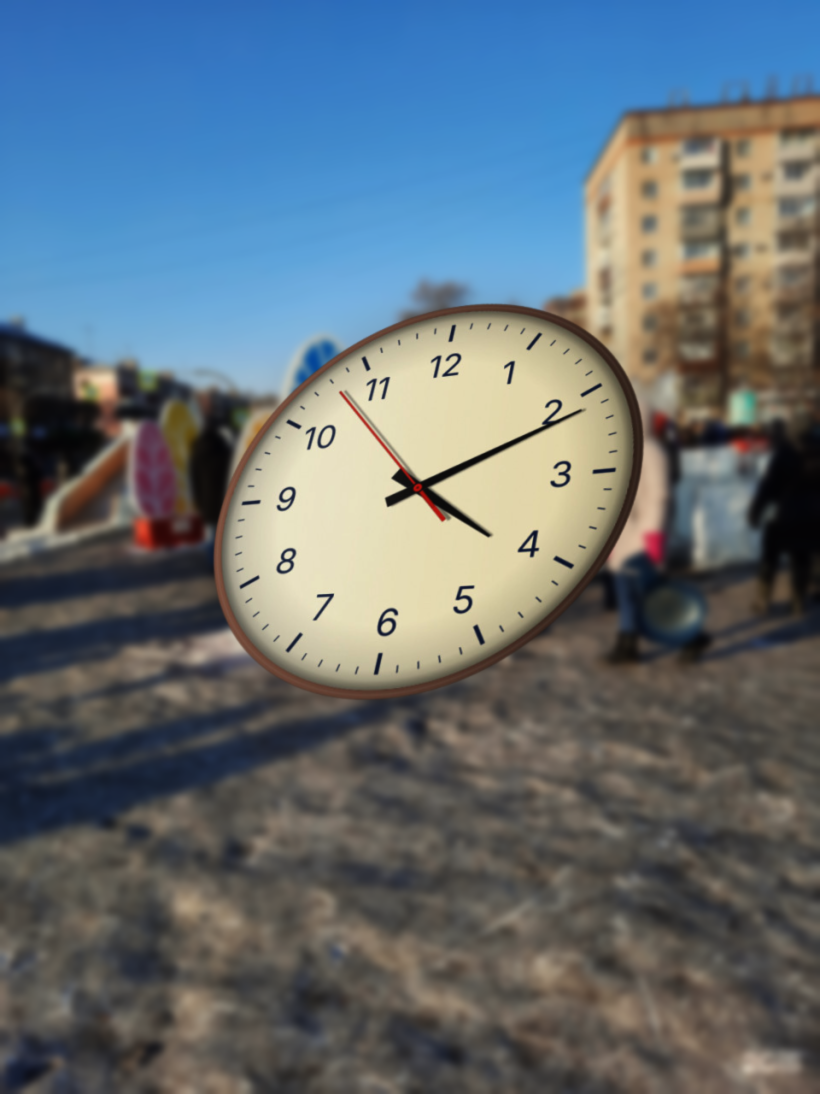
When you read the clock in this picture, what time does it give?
4:10:53
